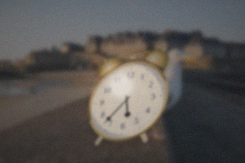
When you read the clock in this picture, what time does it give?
5:37
